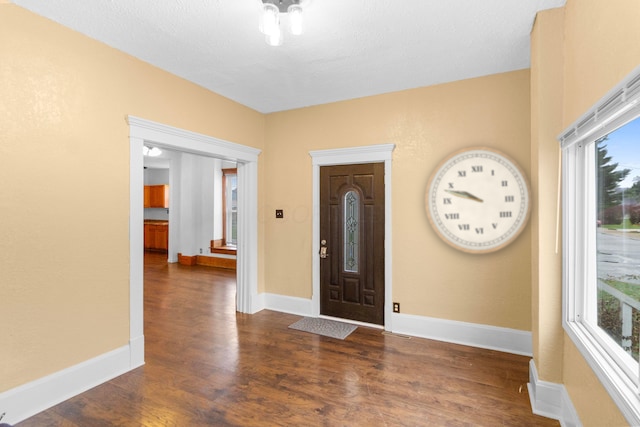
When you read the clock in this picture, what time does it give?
9:48
